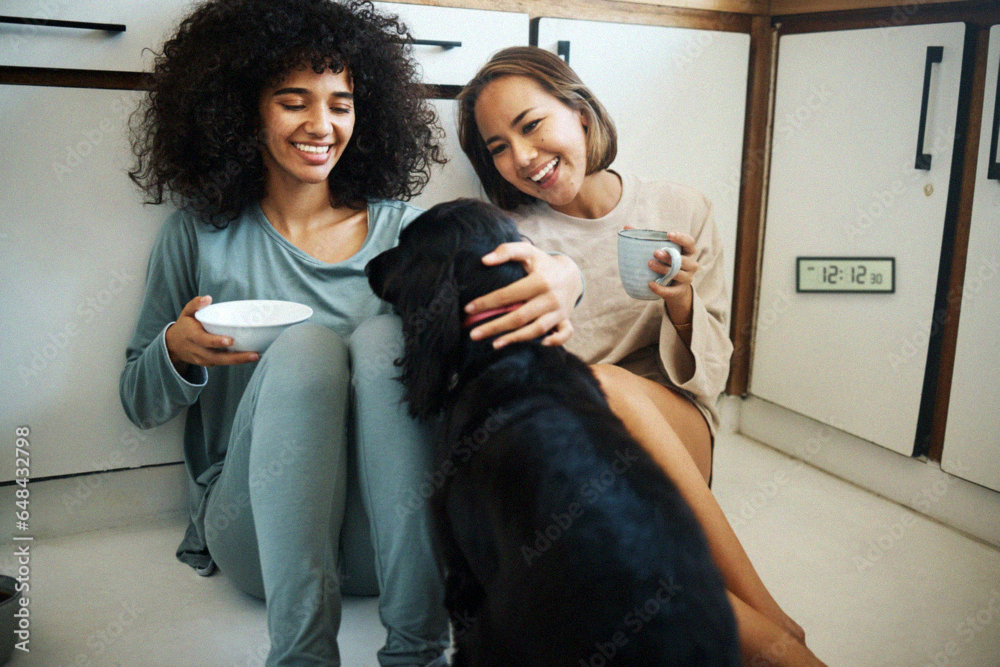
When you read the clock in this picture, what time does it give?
12:12
